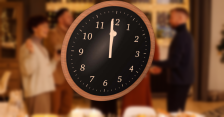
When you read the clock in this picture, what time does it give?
11:59
